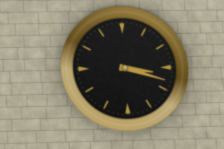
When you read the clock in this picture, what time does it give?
3:18
